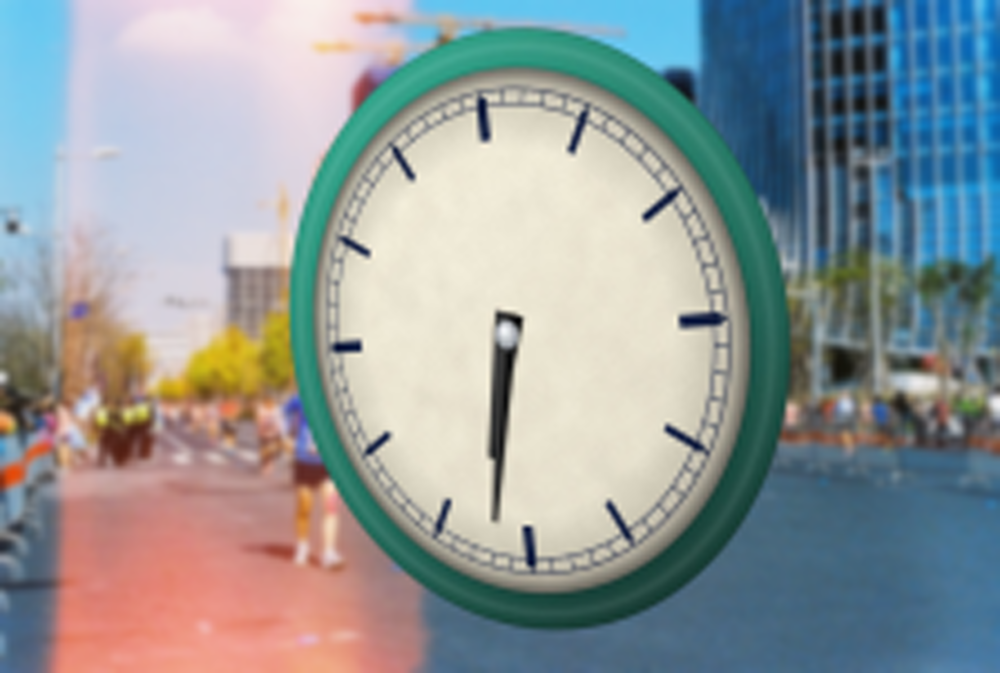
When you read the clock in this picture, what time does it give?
6:32
